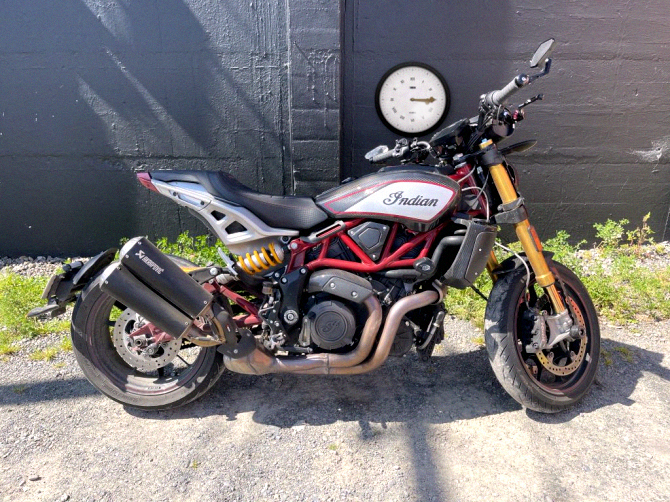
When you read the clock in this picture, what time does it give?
3:15
